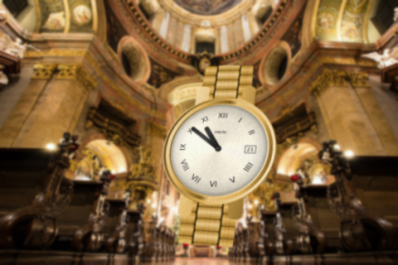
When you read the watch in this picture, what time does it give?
10:51
